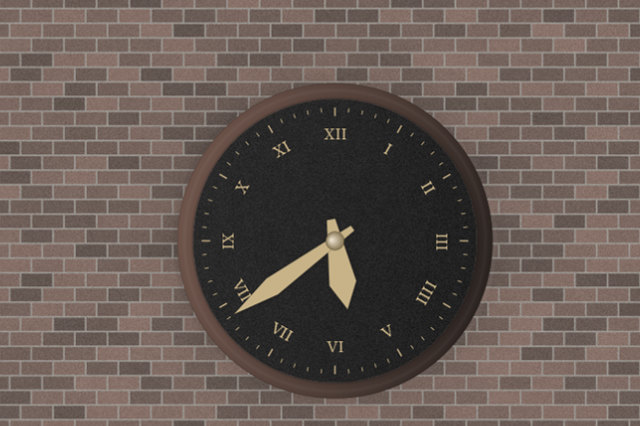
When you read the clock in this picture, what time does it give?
5:39
